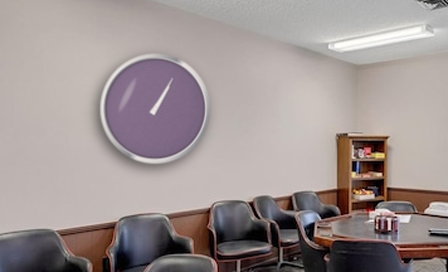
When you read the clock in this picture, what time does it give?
1:05
